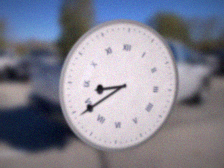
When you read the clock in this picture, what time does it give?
8:39
